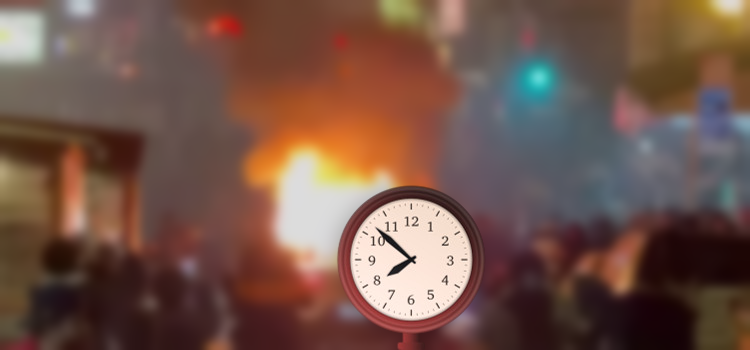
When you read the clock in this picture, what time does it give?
7:52
